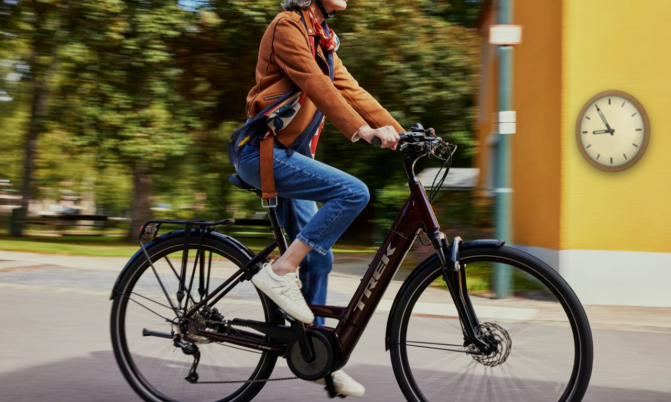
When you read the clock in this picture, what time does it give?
8:55
